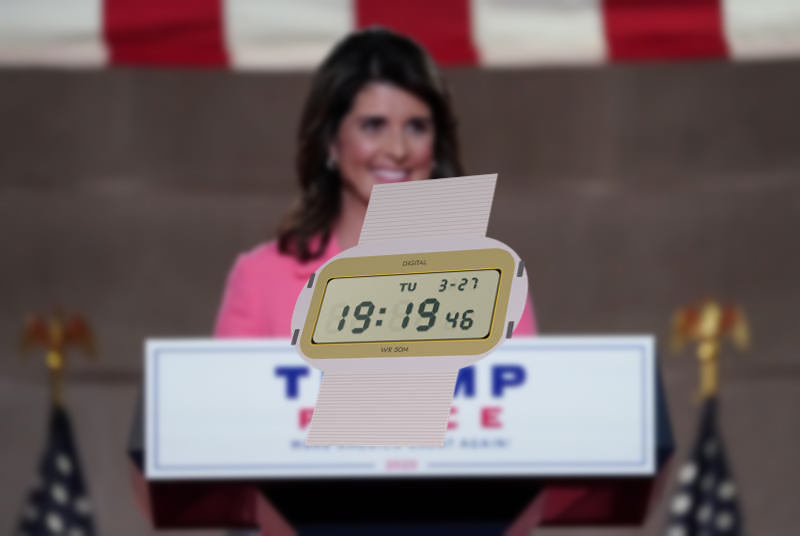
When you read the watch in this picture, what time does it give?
19:19:46
